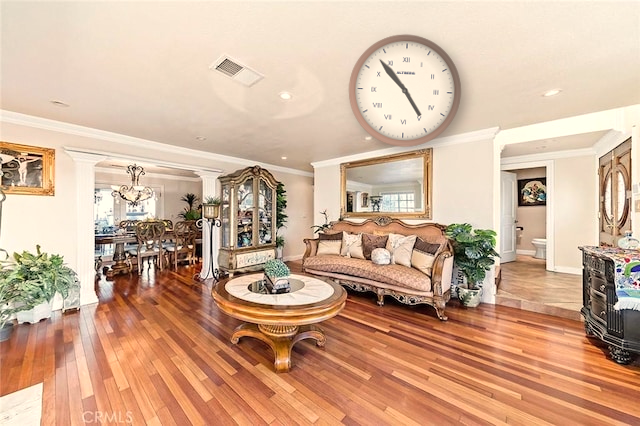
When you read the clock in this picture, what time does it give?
4:53
